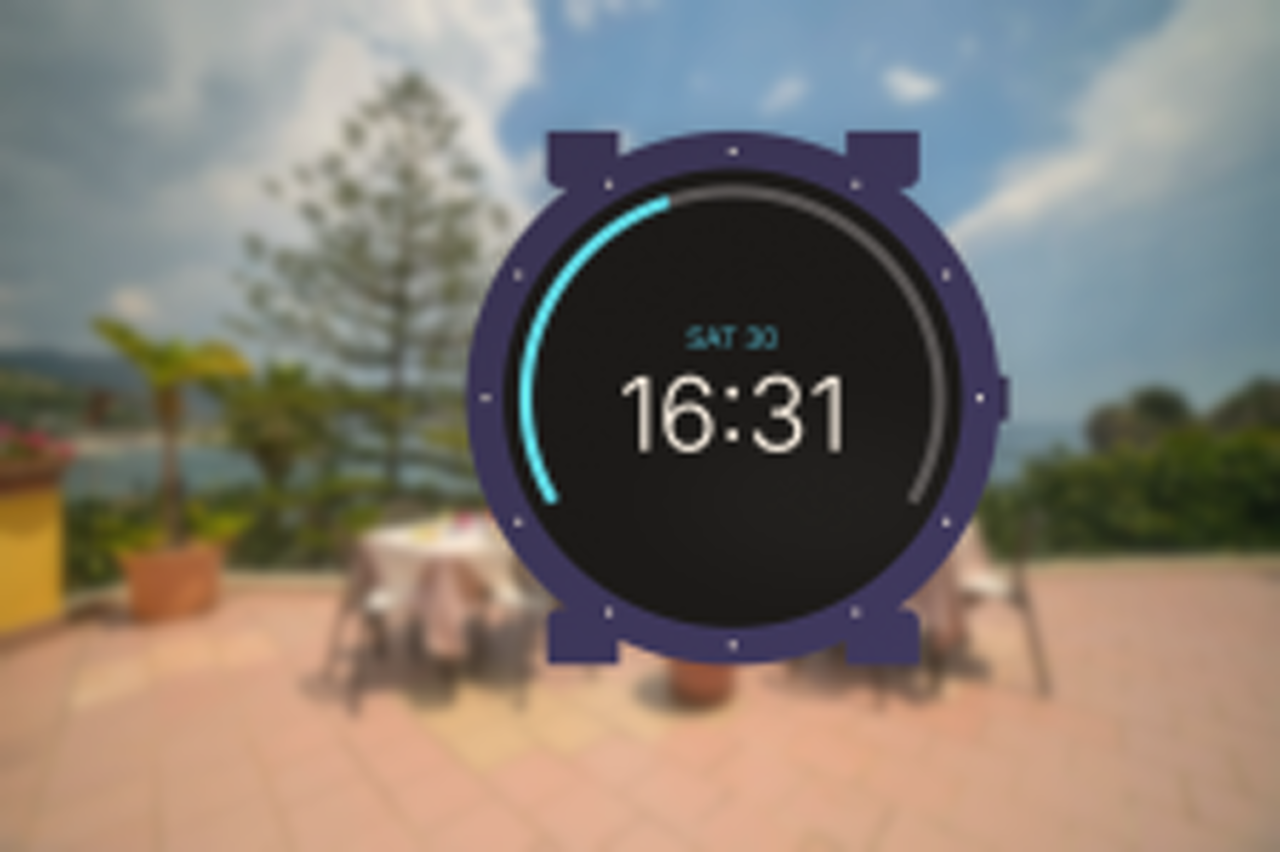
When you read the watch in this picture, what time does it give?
16:31
